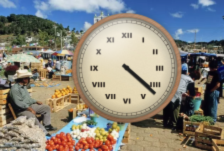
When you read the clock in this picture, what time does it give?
4:22
